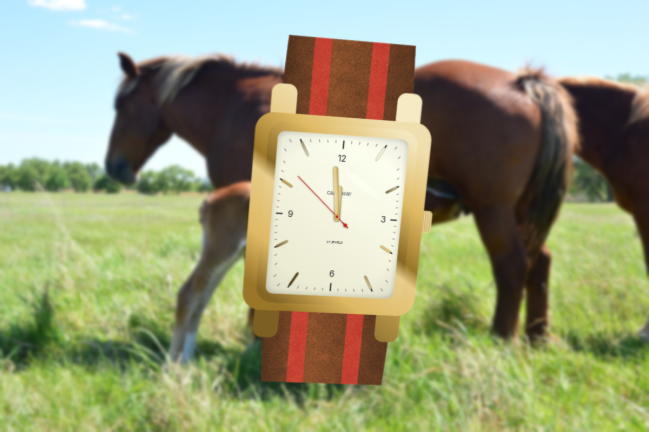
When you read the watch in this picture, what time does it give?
11:58:52
